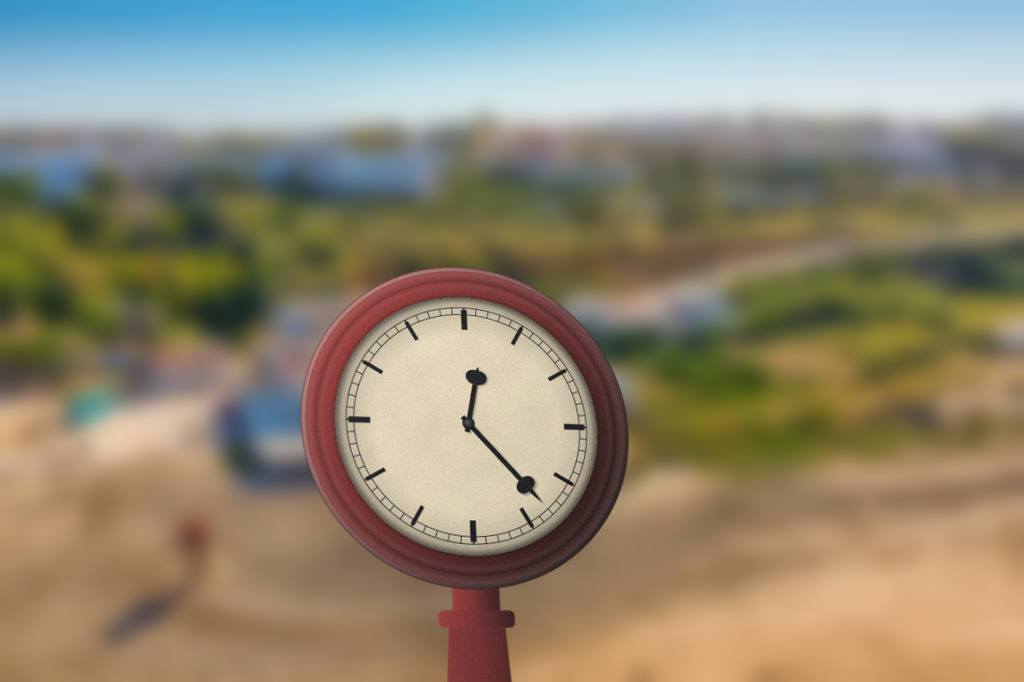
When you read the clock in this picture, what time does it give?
12:23
